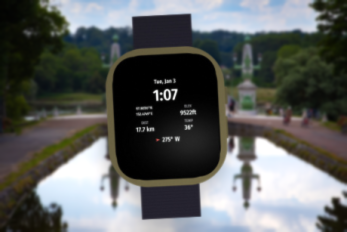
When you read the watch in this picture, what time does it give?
1:07
